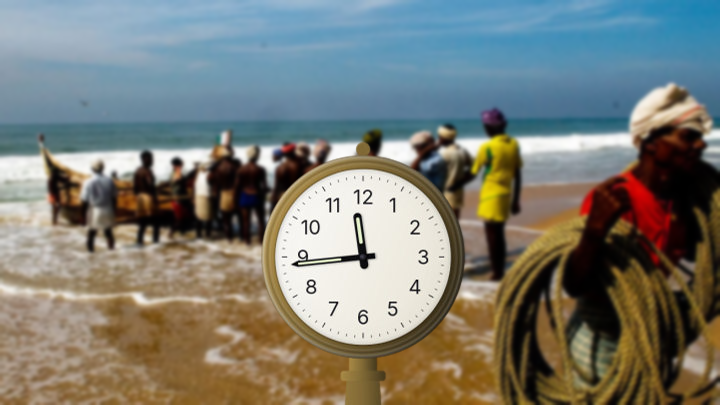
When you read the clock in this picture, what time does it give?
11:44
